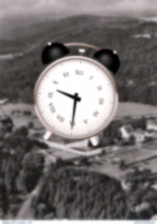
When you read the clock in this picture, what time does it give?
9:30
